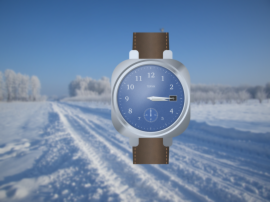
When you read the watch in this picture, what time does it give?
3:15
